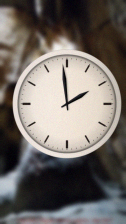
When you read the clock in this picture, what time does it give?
1:59
